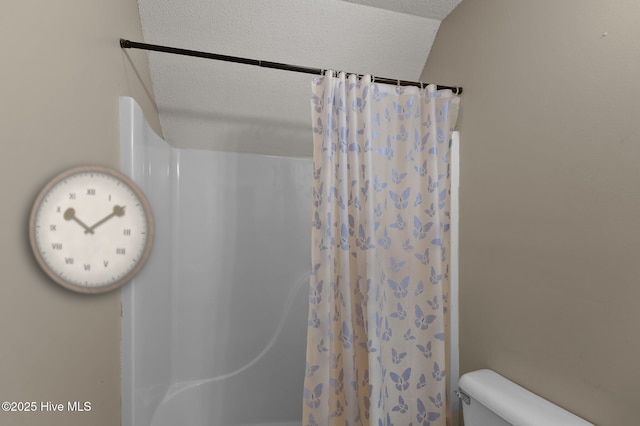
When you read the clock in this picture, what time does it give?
10:09
